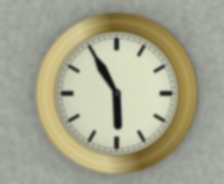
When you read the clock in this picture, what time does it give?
5:55
